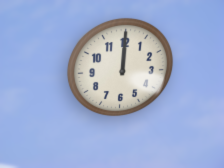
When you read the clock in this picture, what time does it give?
12:00
